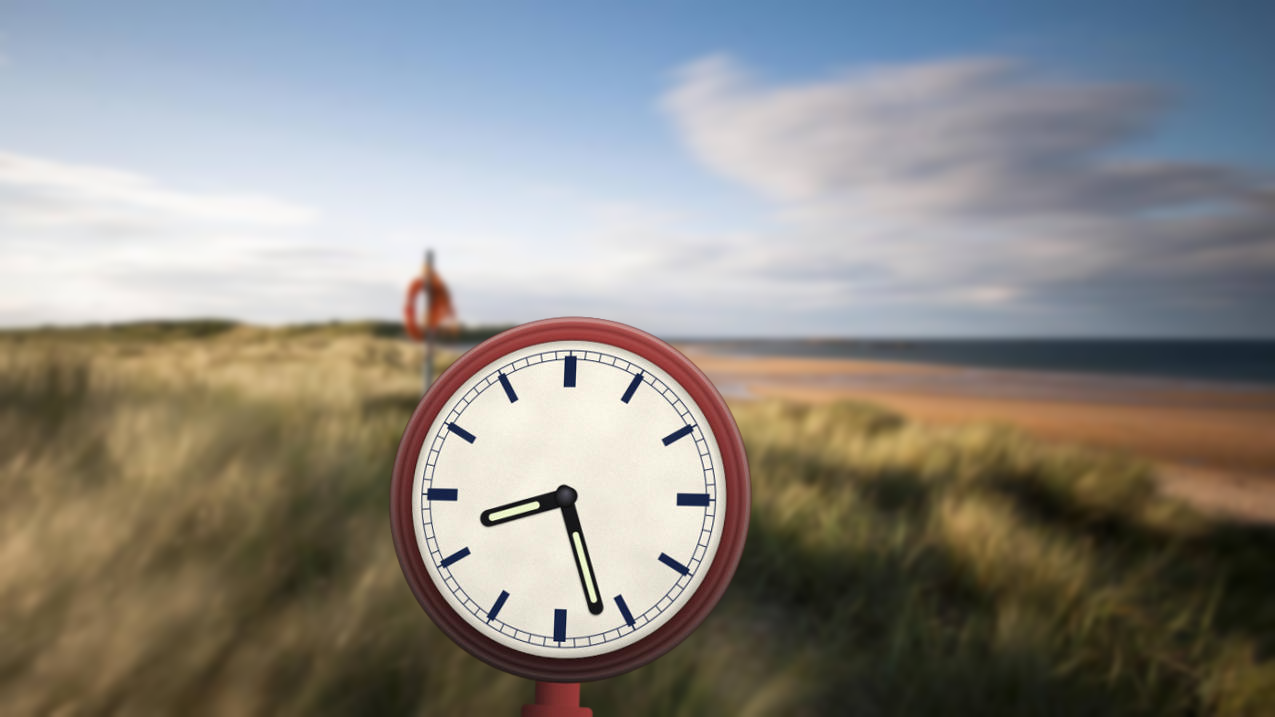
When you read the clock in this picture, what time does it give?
8:27
